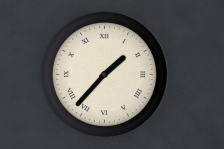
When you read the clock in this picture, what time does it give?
1:37
